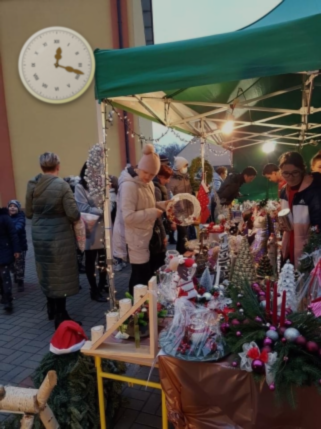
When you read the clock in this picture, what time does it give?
12:18
